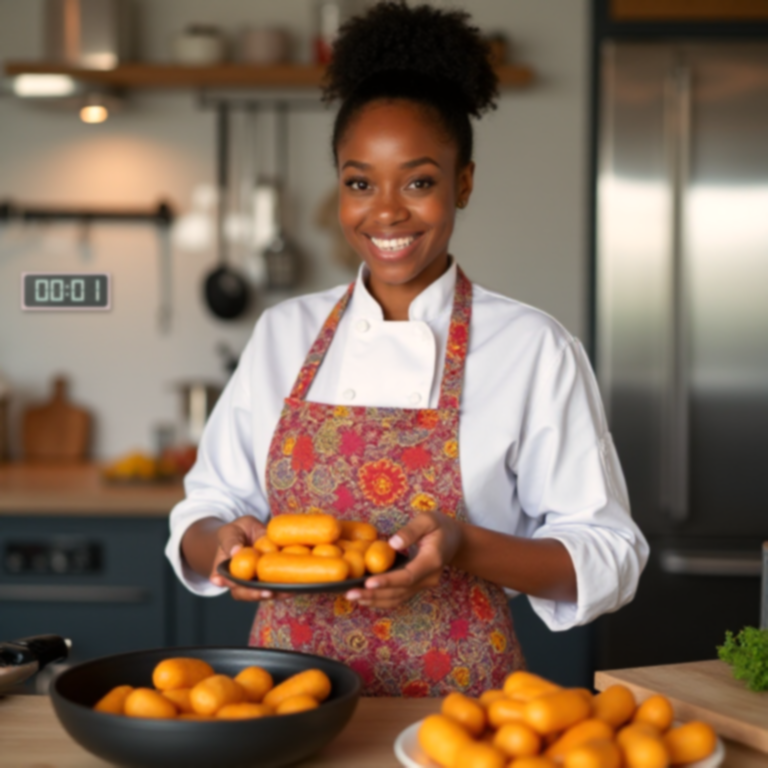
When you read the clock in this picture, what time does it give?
0:01
